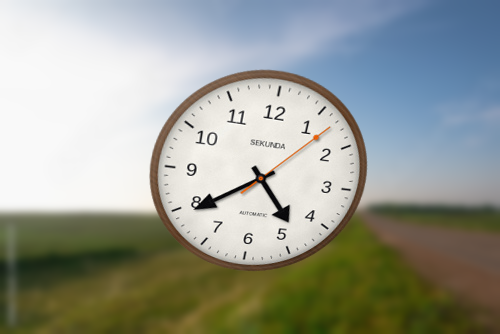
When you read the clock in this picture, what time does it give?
4:39:07
